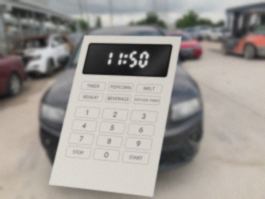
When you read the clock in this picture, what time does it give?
11:50
